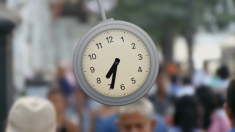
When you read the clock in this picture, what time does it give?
7:34
